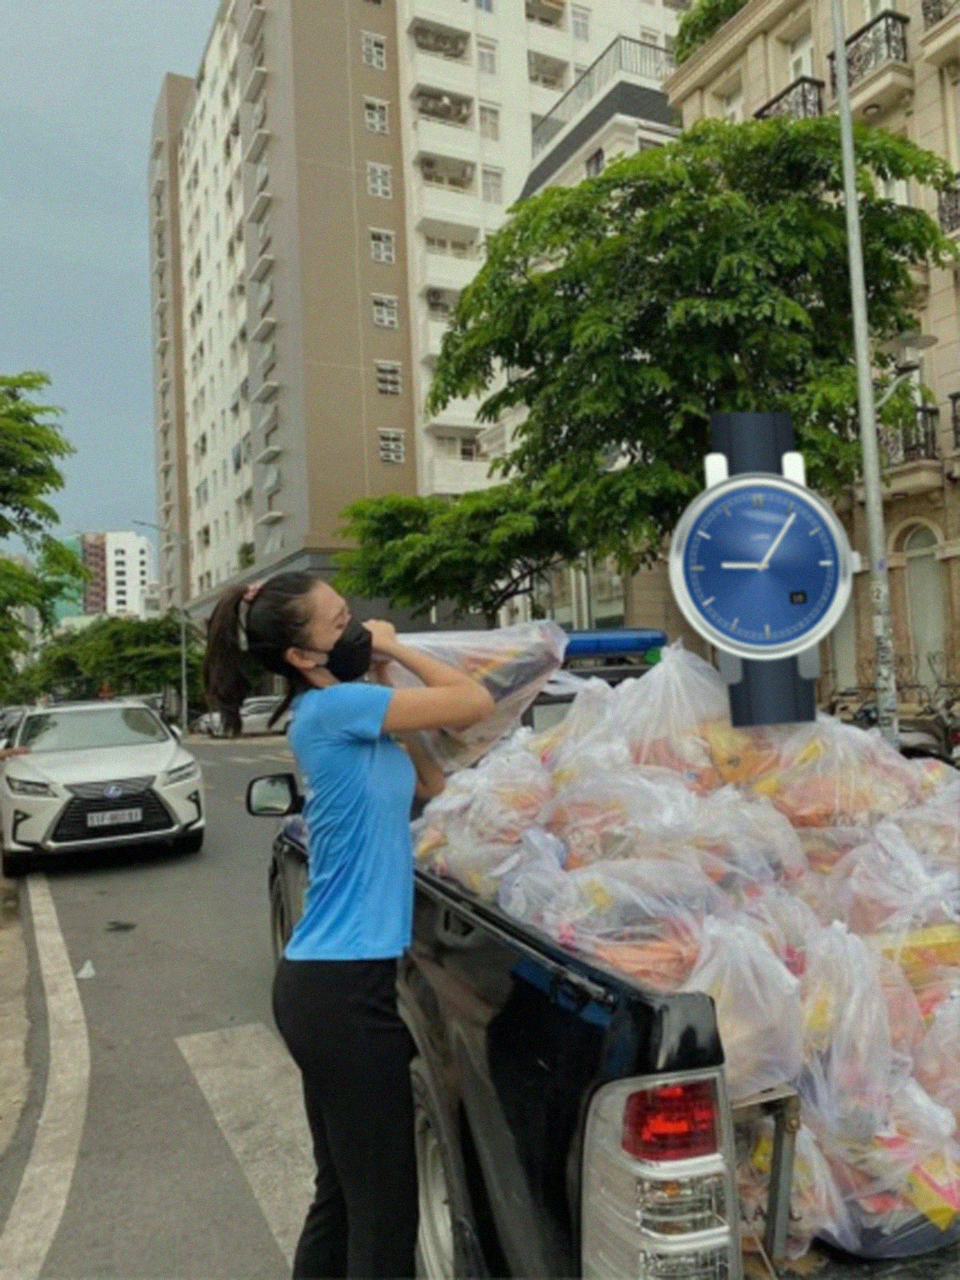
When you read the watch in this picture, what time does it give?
9:06
